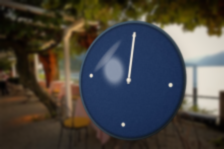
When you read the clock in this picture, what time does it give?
12:00
